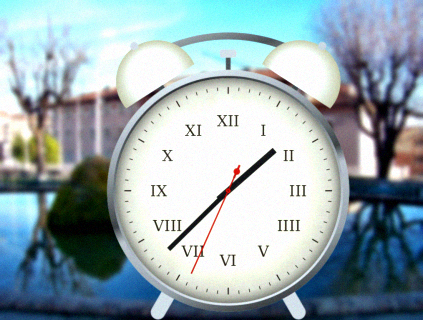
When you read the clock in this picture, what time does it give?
1:37:34
